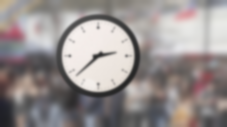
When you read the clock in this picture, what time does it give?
2:38
